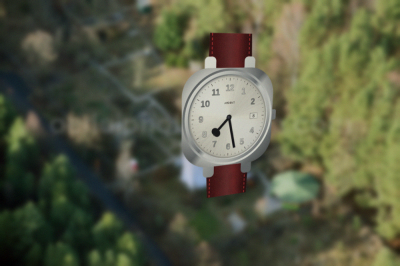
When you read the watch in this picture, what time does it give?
7:28
